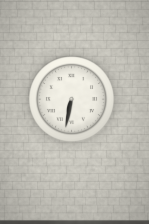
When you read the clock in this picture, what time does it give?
6:32
